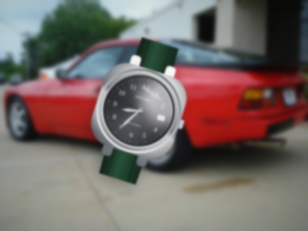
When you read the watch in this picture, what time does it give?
8:35
